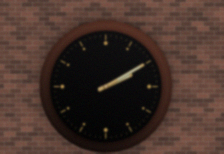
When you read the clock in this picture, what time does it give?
2:10
